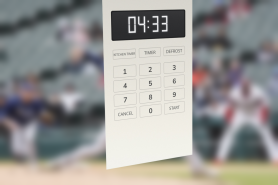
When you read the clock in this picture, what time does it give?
4:33
